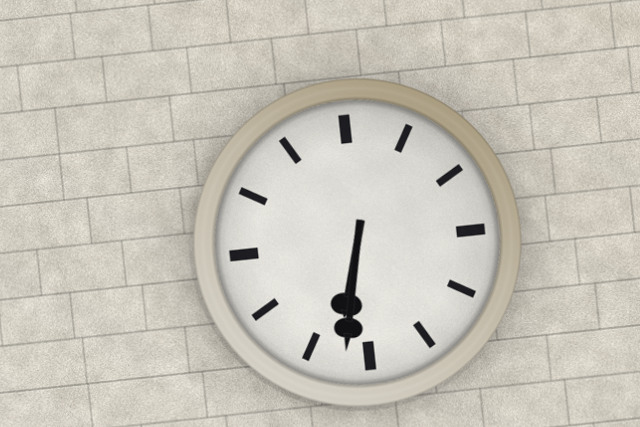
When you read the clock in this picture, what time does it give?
6:32
